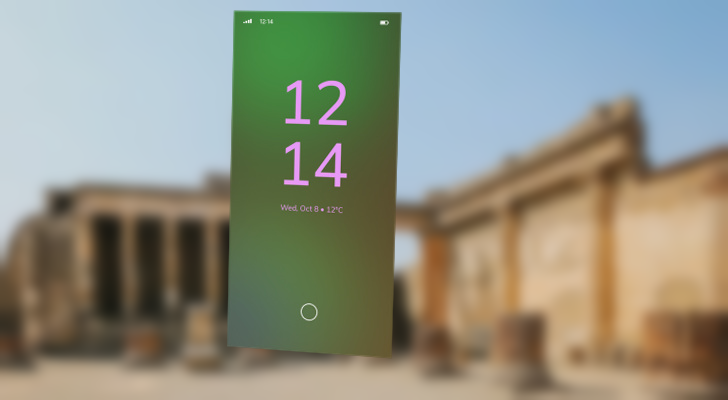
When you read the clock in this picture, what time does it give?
12:14
